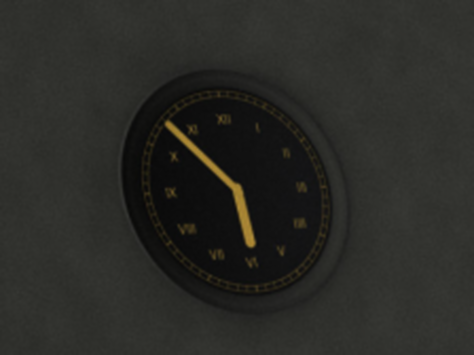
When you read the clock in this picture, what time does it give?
5:53
